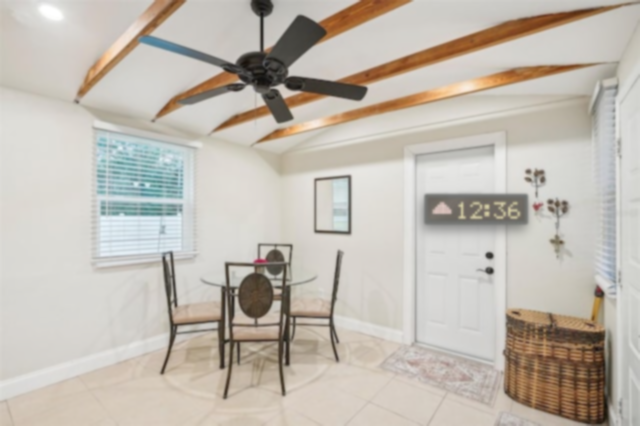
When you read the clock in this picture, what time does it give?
12:36
